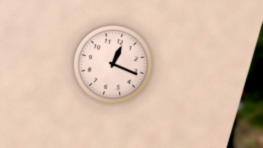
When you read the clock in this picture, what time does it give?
12:16
